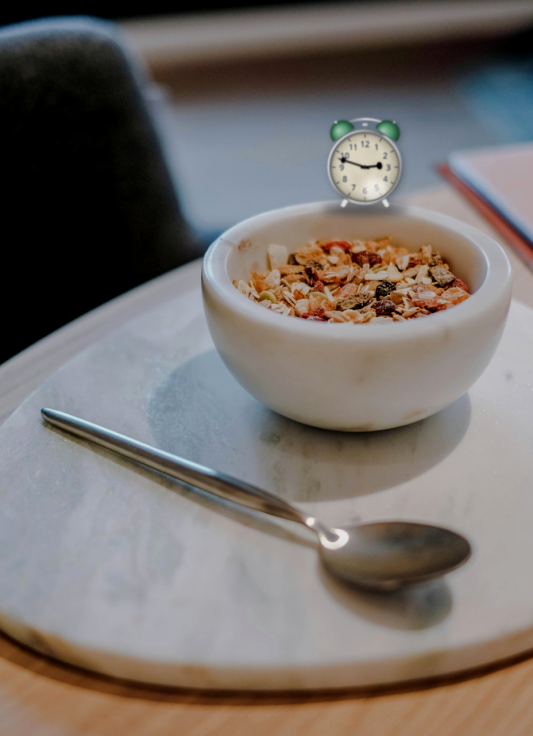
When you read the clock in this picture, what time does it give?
2:48
